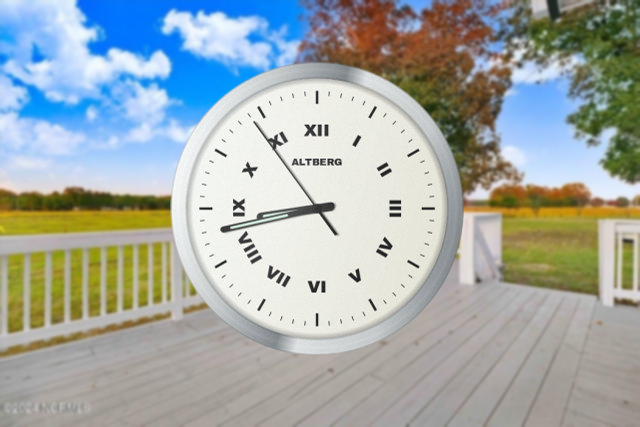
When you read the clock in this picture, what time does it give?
8:42:54
